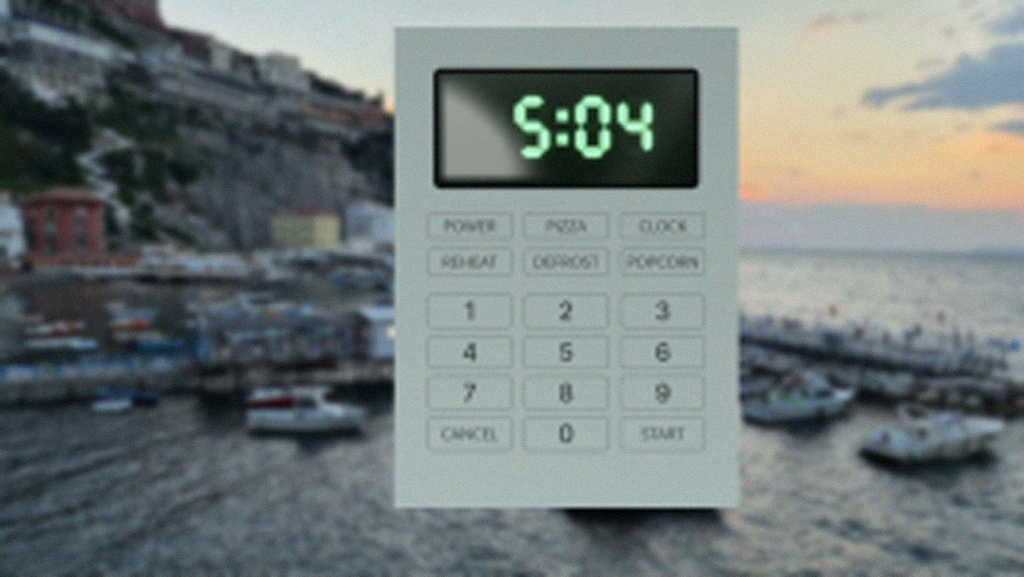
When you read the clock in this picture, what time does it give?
5:04
